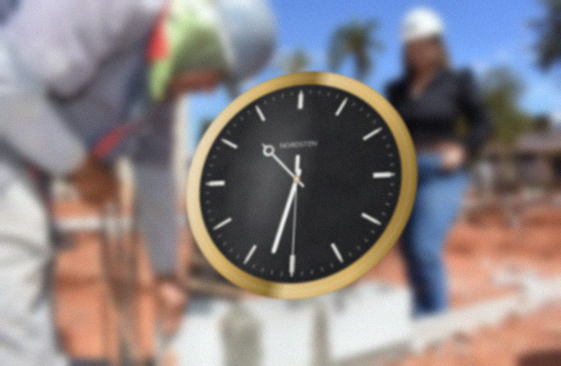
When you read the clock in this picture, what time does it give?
10:32:30
